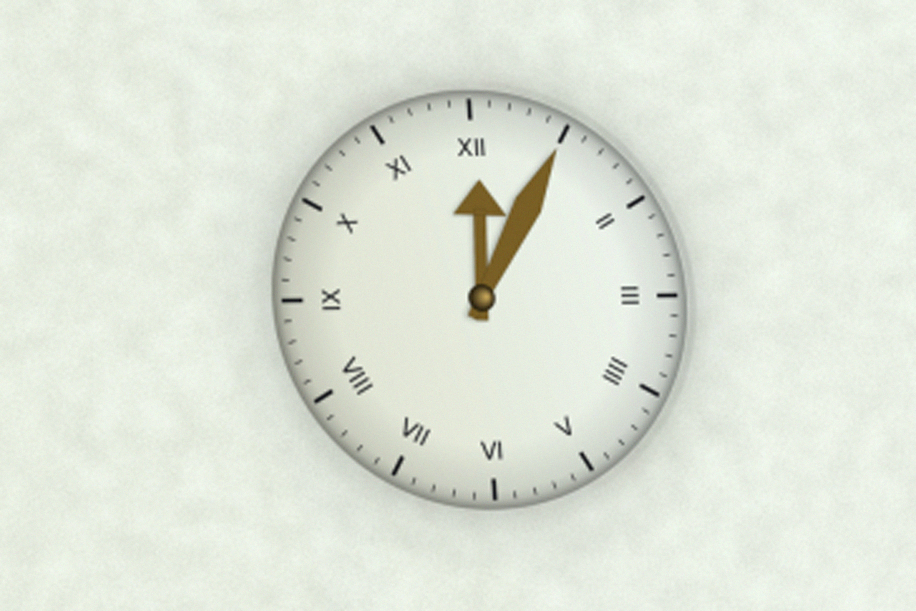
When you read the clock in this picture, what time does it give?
12:05
